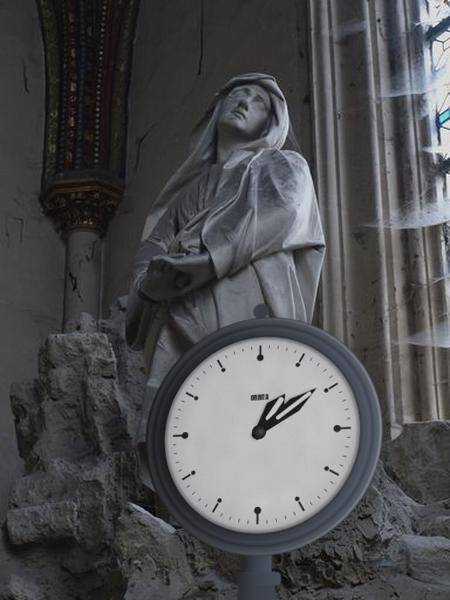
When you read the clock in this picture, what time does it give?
1:09
